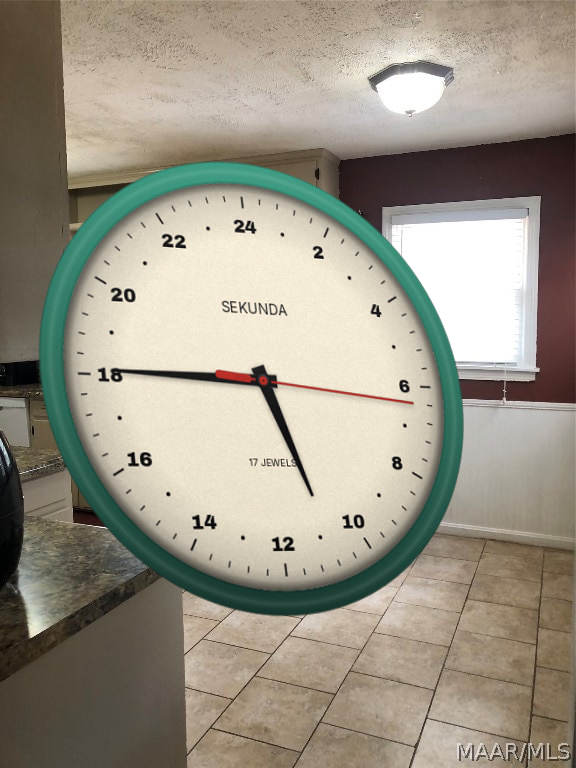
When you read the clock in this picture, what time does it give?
10:45:16
